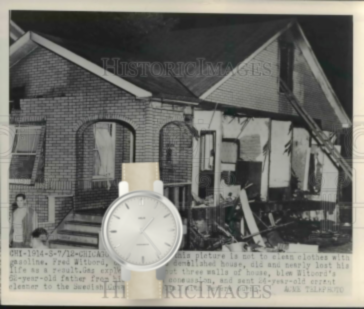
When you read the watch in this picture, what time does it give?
1:24
